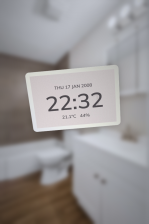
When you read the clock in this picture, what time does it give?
22:32
